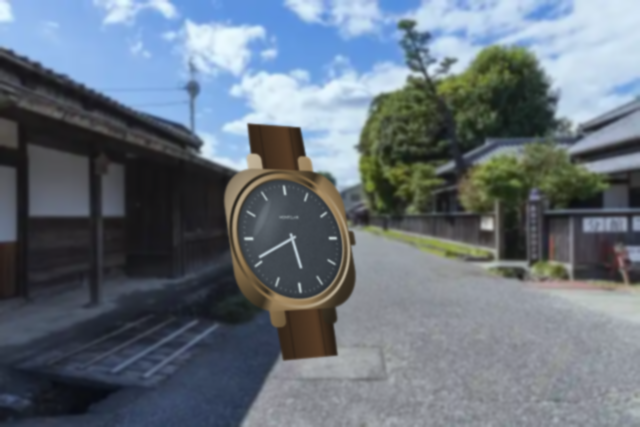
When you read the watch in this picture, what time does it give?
5:41
